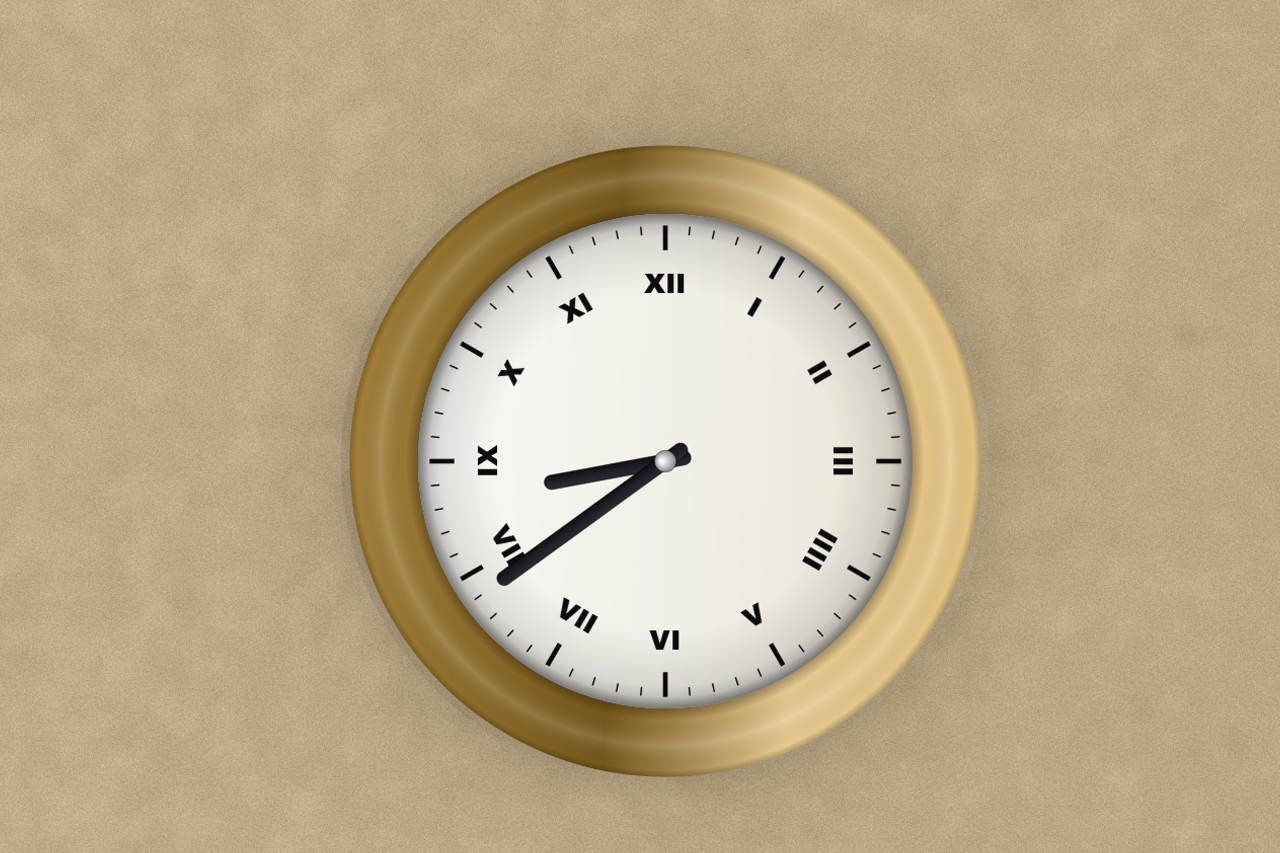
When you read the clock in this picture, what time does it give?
8:39
